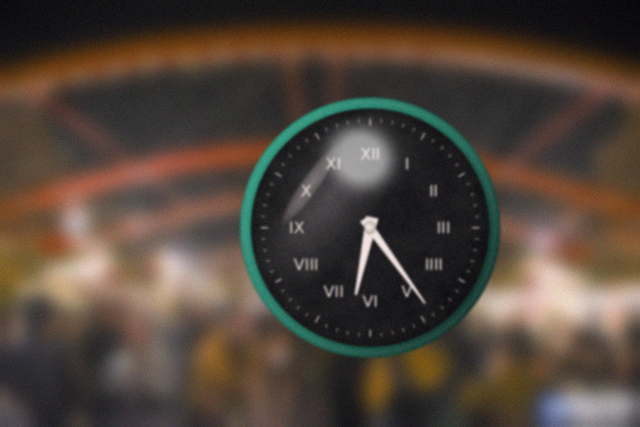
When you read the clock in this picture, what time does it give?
6:24
